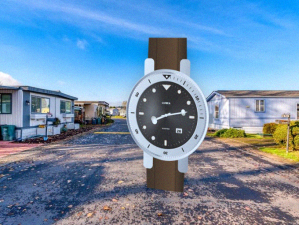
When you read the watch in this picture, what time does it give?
8:13
